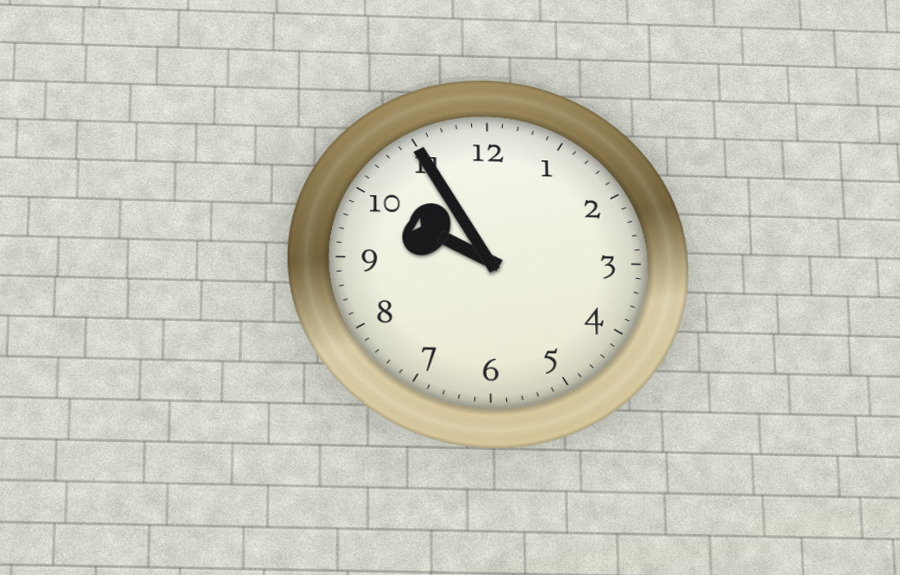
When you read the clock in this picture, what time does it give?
9:55
